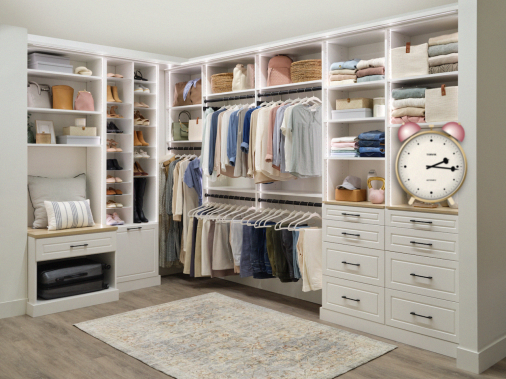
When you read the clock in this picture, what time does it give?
2:16
